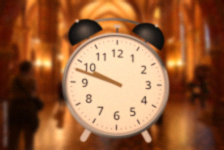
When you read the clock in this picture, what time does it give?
9:48
